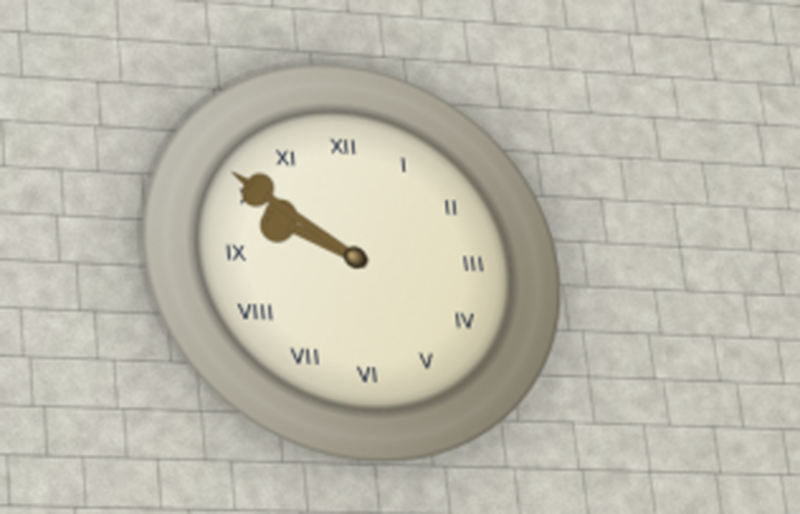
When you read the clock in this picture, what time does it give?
9:51
